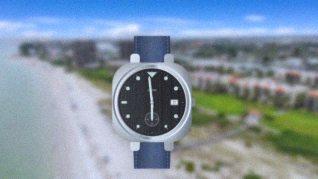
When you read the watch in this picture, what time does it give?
5:59
